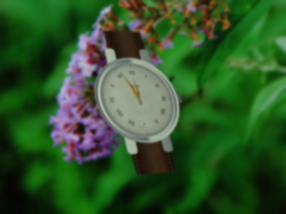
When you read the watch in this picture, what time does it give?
11:56
